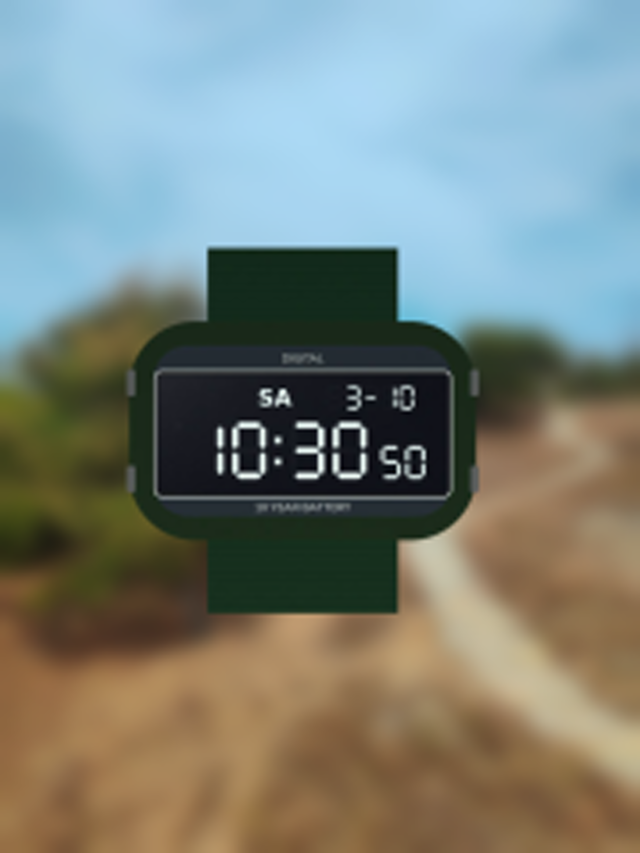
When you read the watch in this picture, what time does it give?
10:30:50
